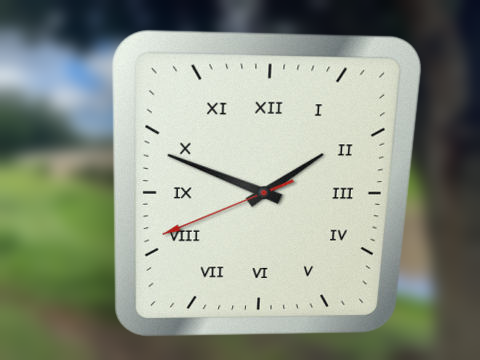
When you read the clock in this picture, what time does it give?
1:48:41
